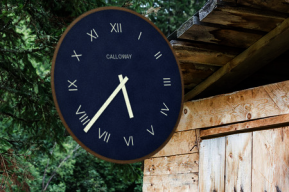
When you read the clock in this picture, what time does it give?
5:38
